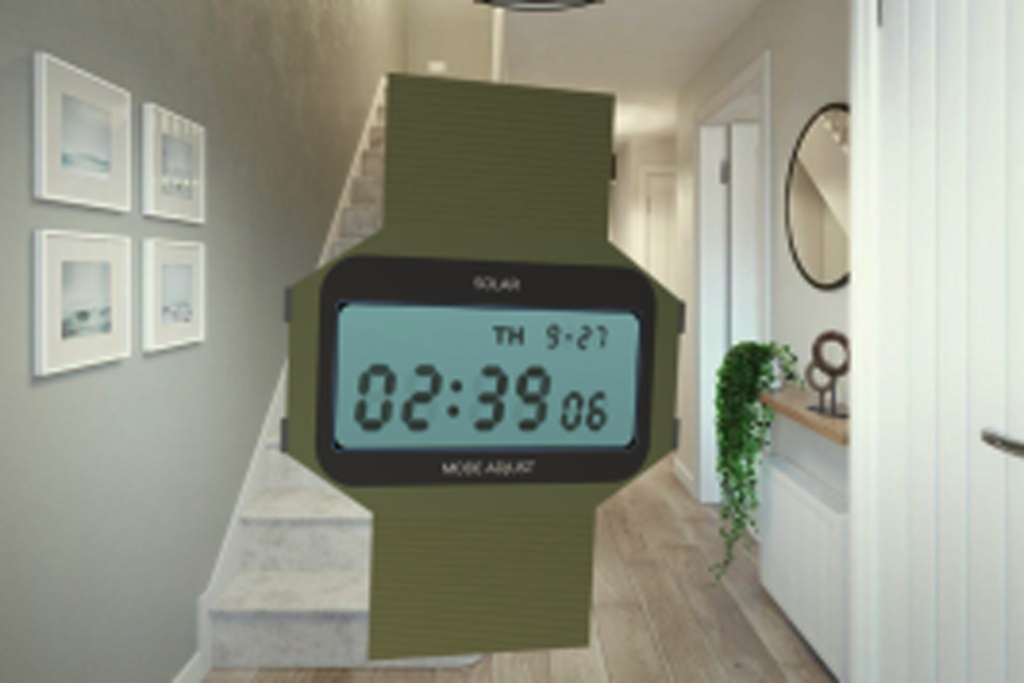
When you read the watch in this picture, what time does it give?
2:39:06
